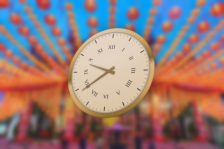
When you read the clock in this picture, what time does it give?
9:39
